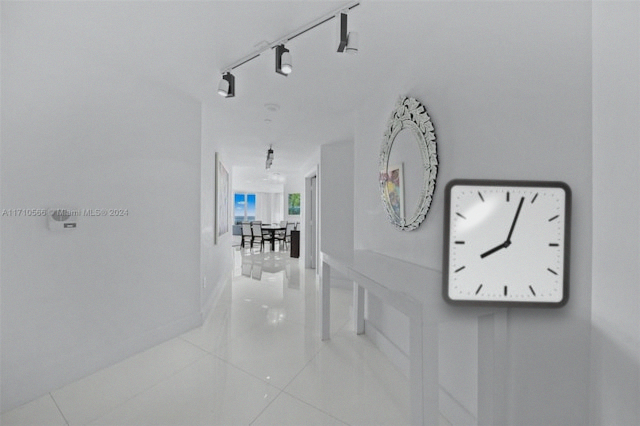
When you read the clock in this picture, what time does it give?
8:03
